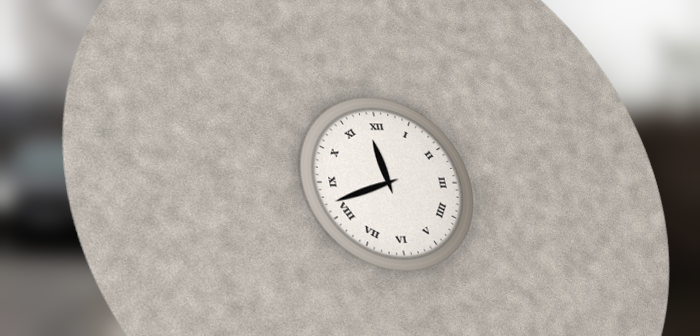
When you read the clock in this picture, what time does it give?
11:42
